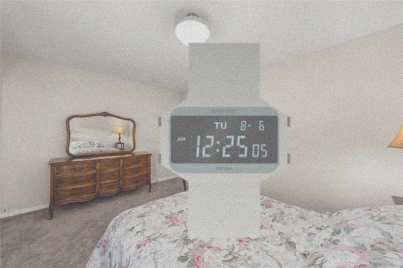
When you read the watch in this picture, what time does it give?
12:25:05
